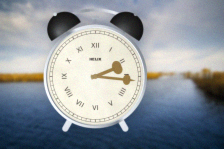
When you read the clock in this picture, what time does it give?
2:16
